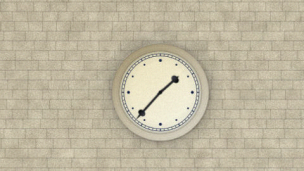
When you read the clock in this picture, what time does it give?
1:37
